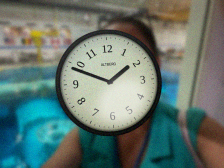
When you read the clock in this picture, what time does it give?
1:49
